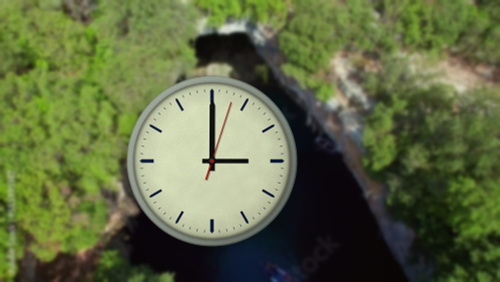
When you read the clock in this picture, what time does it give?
3:00:03
